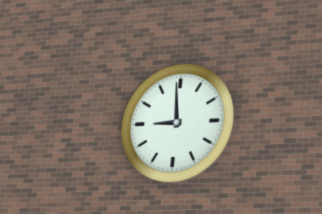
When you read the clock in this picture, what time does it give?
8:59
